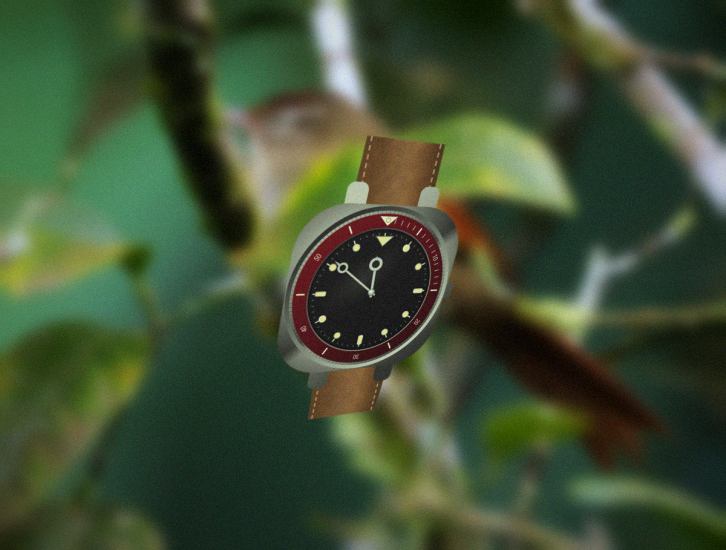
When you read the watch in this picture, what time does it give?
11:51
